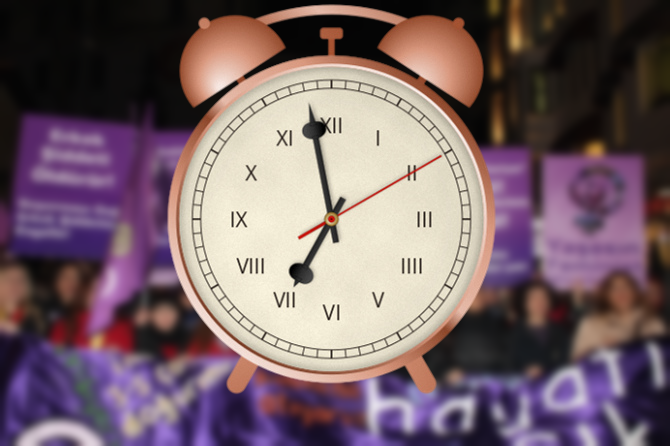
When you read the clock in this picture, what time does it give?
6:58:10
